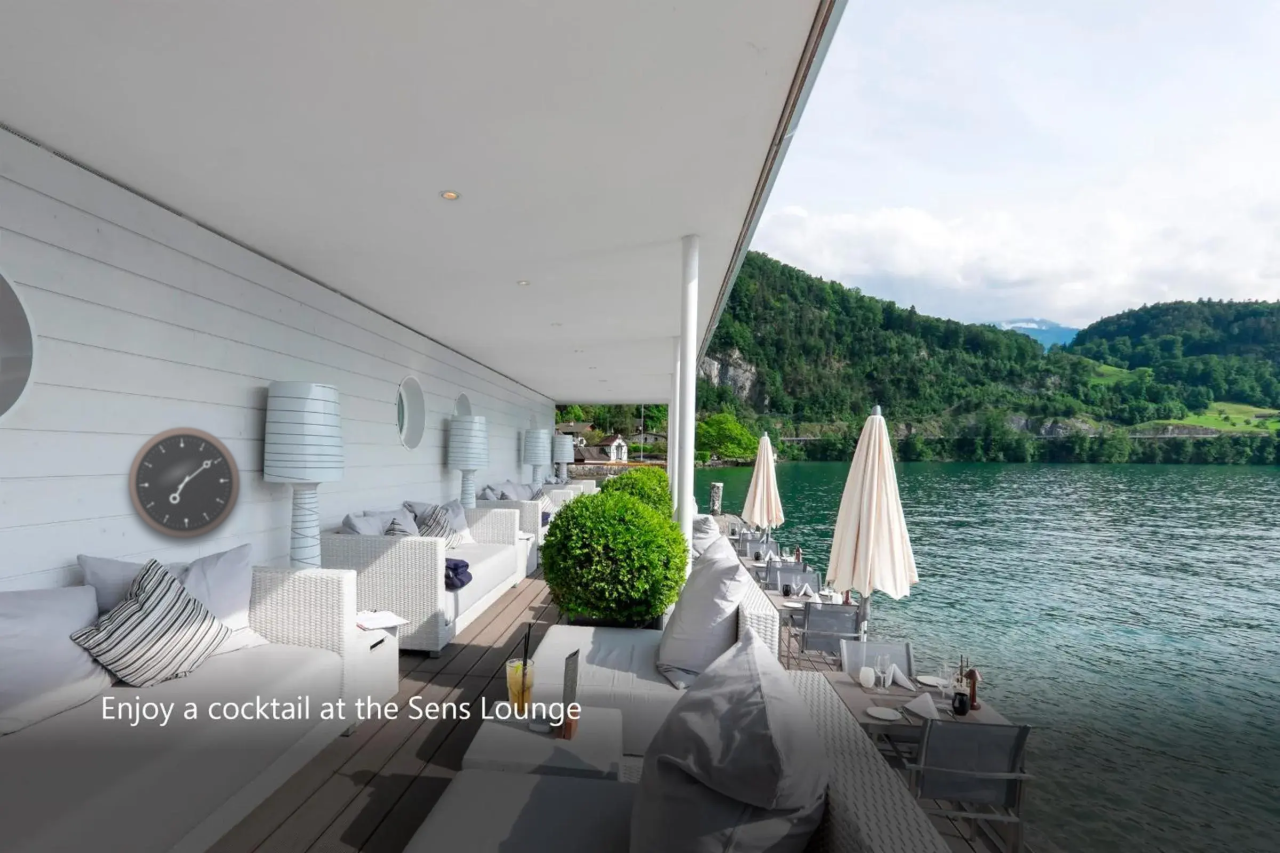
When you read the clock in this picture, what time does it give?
7:09
